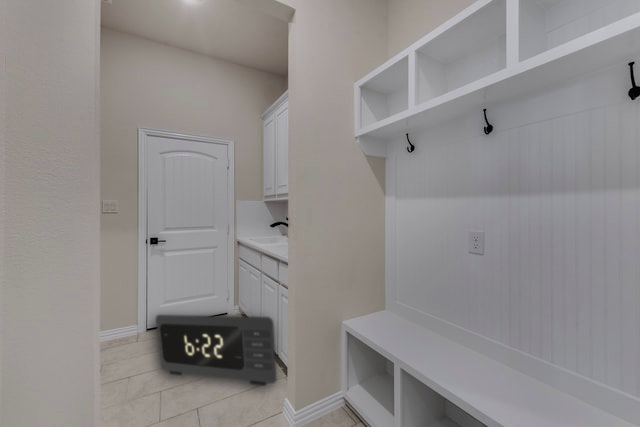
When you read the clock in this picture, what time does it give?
6:22
